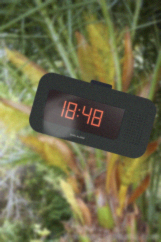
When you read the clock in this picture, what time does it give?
18:48
